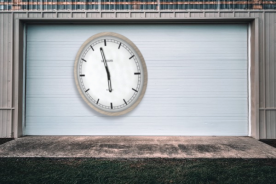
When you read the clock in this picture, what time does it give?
5:58
